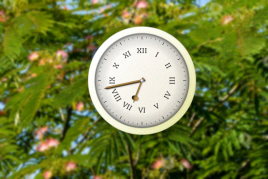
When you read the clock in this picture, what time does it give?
6:43
